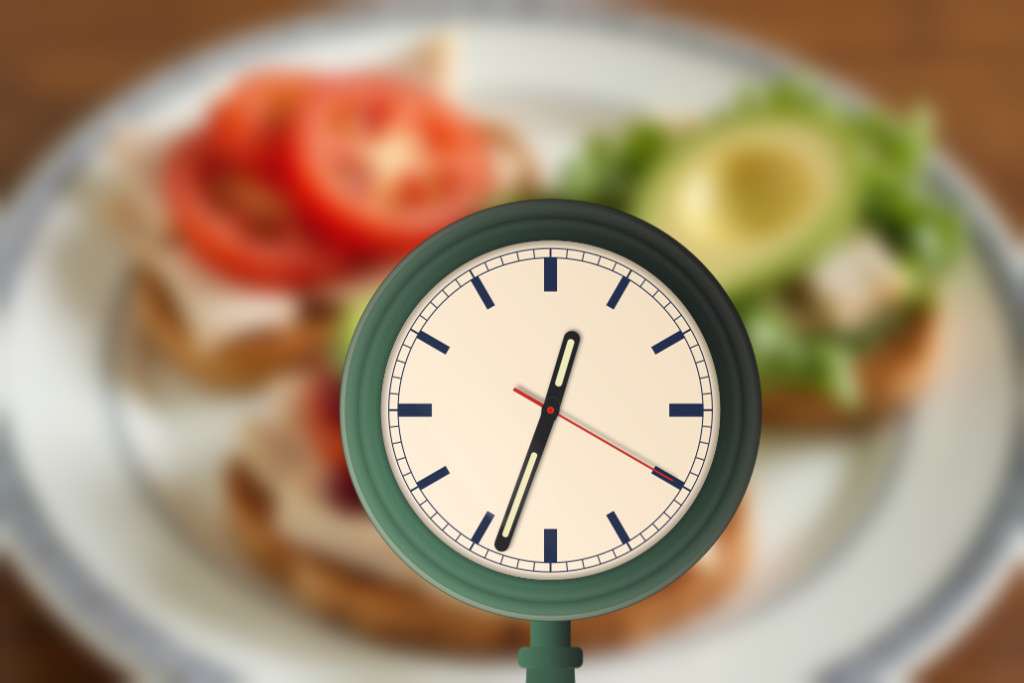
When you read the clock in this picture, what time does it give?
12:33:20
